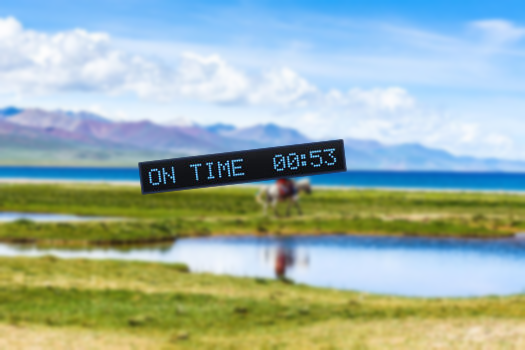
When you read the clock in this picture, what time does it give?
0:53
